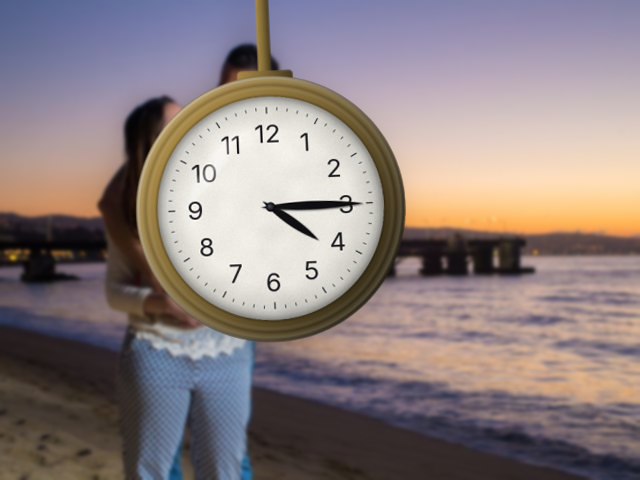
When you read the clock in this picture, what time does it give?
4:15
